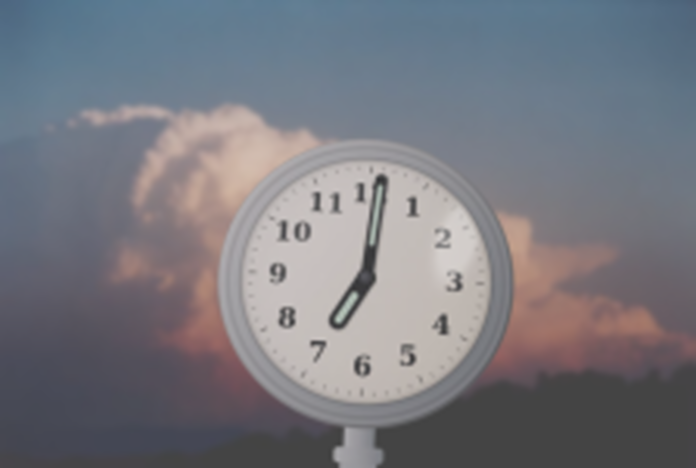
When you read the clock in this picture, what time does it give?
7:01
